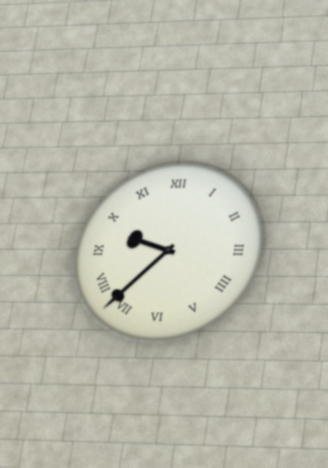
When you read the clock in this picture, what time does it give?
9:37
